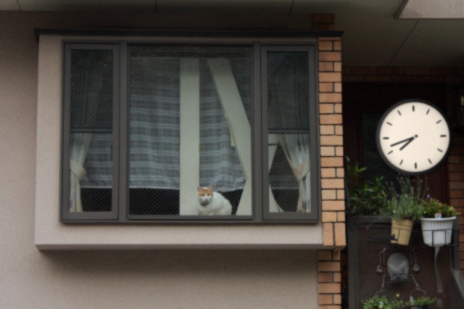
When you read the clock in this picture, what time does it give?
7:42
